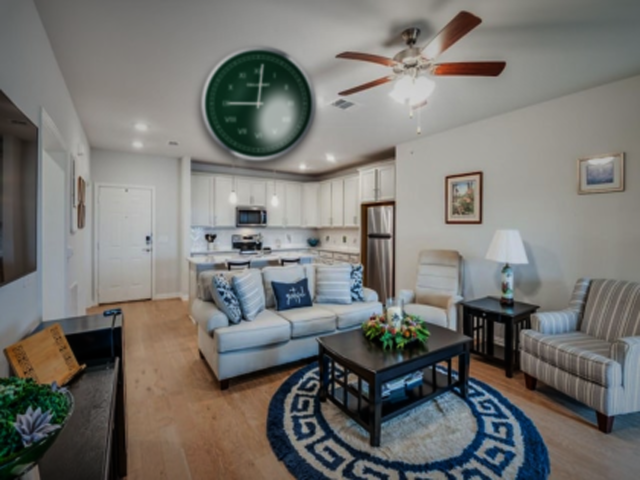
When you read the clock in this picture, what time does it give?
9:01
